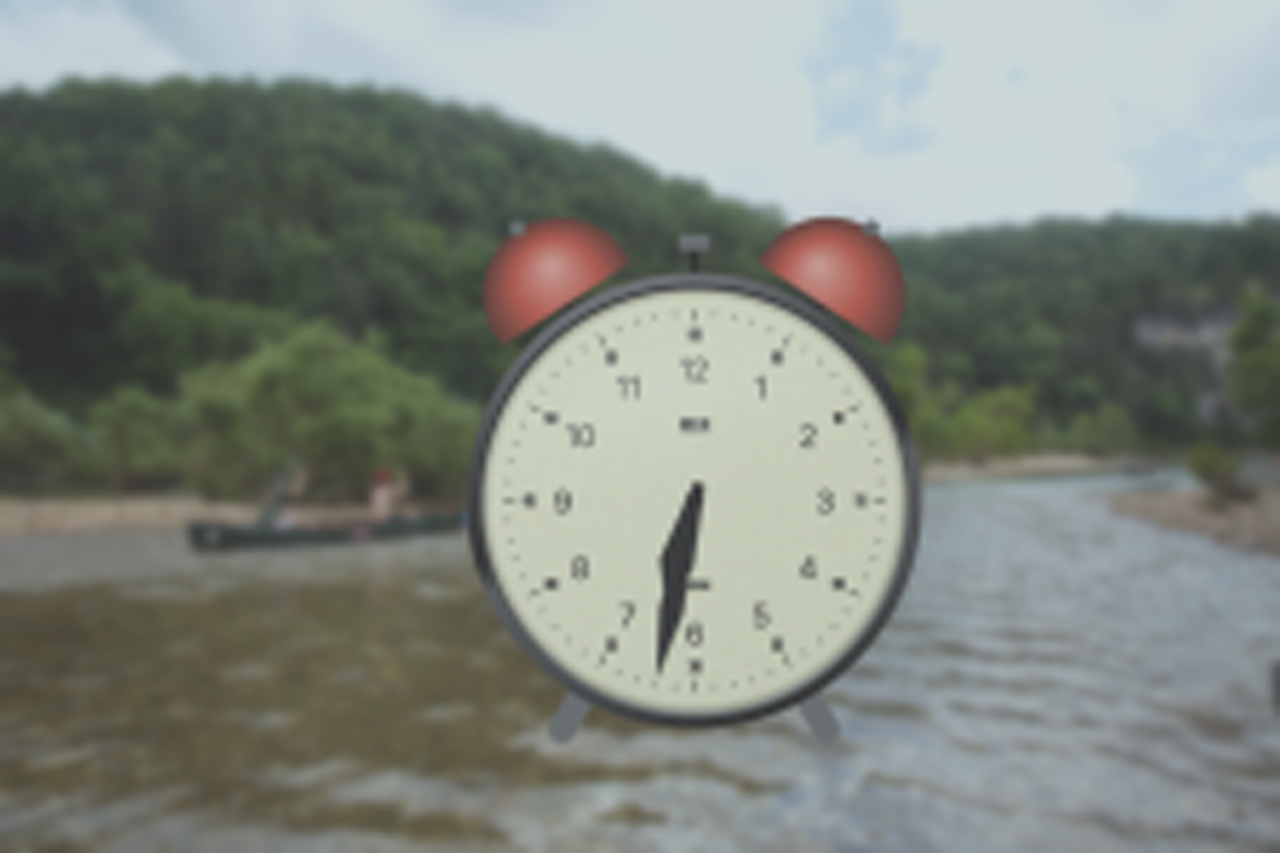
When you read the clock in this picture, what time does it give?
6:32
